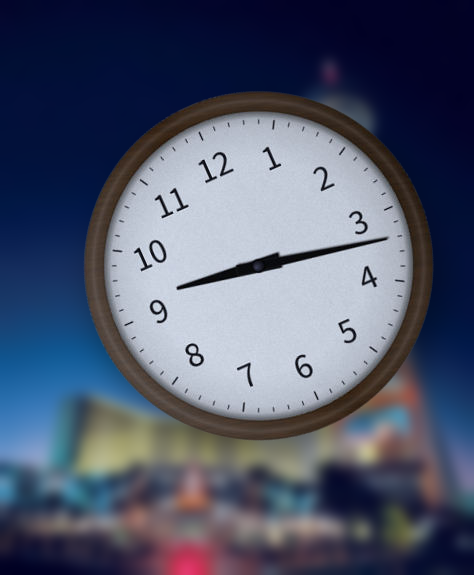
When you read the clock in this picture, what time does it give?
9:17
